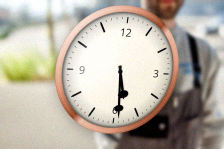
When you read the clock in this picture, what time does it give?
5:29
